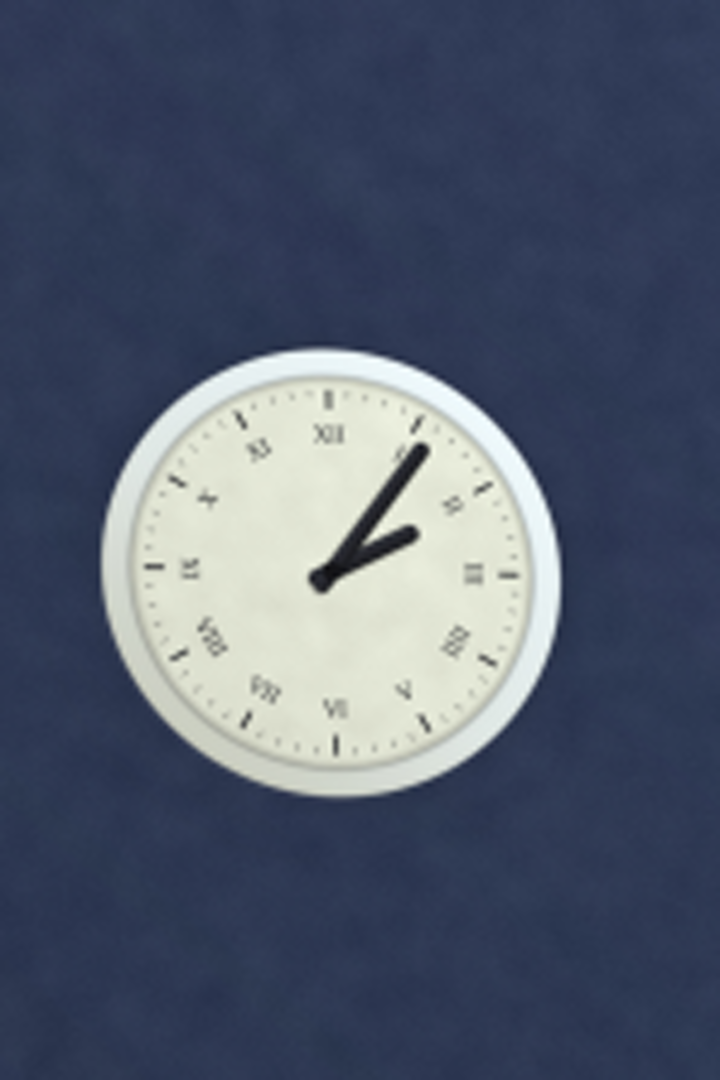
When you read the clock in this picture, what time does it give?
2:06
